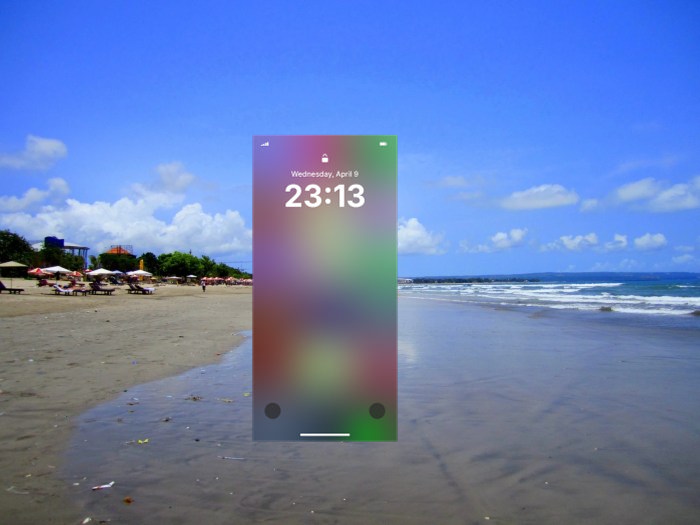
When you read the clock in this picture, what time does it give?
23:13
